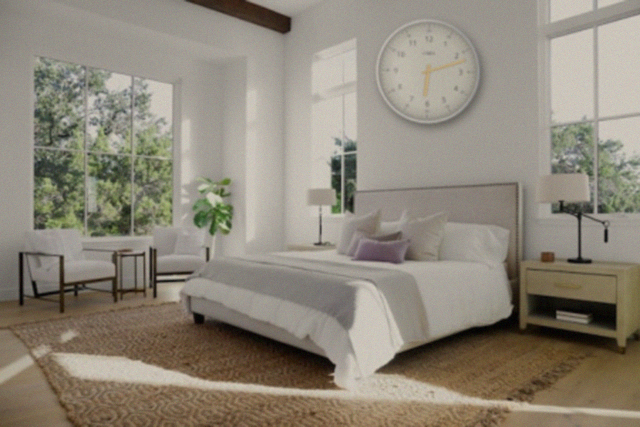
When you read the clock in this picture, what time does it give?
6:12
